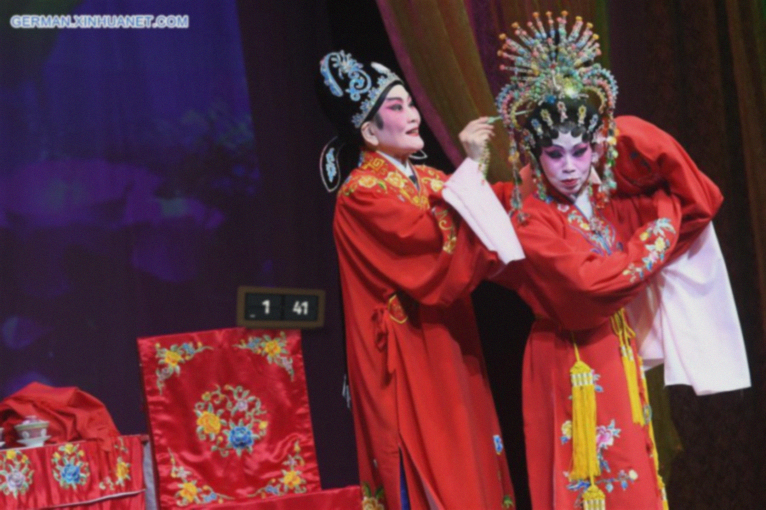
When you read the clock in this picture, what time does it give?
1:41
